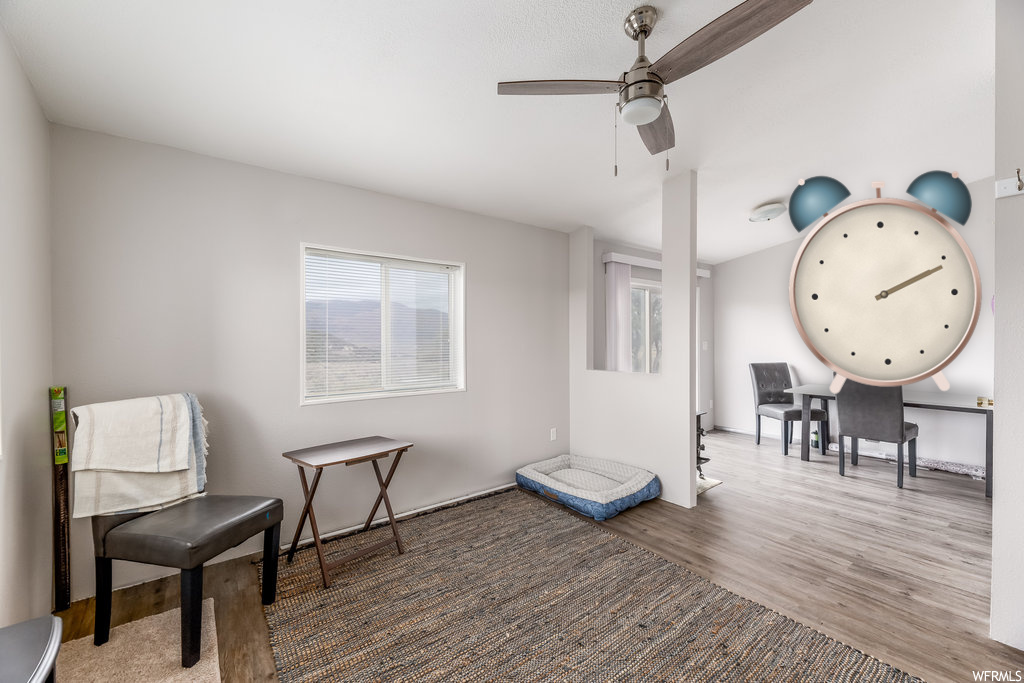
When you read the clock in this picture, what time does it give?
2:11
